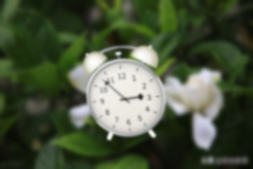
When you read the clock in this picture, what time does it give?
2:53
